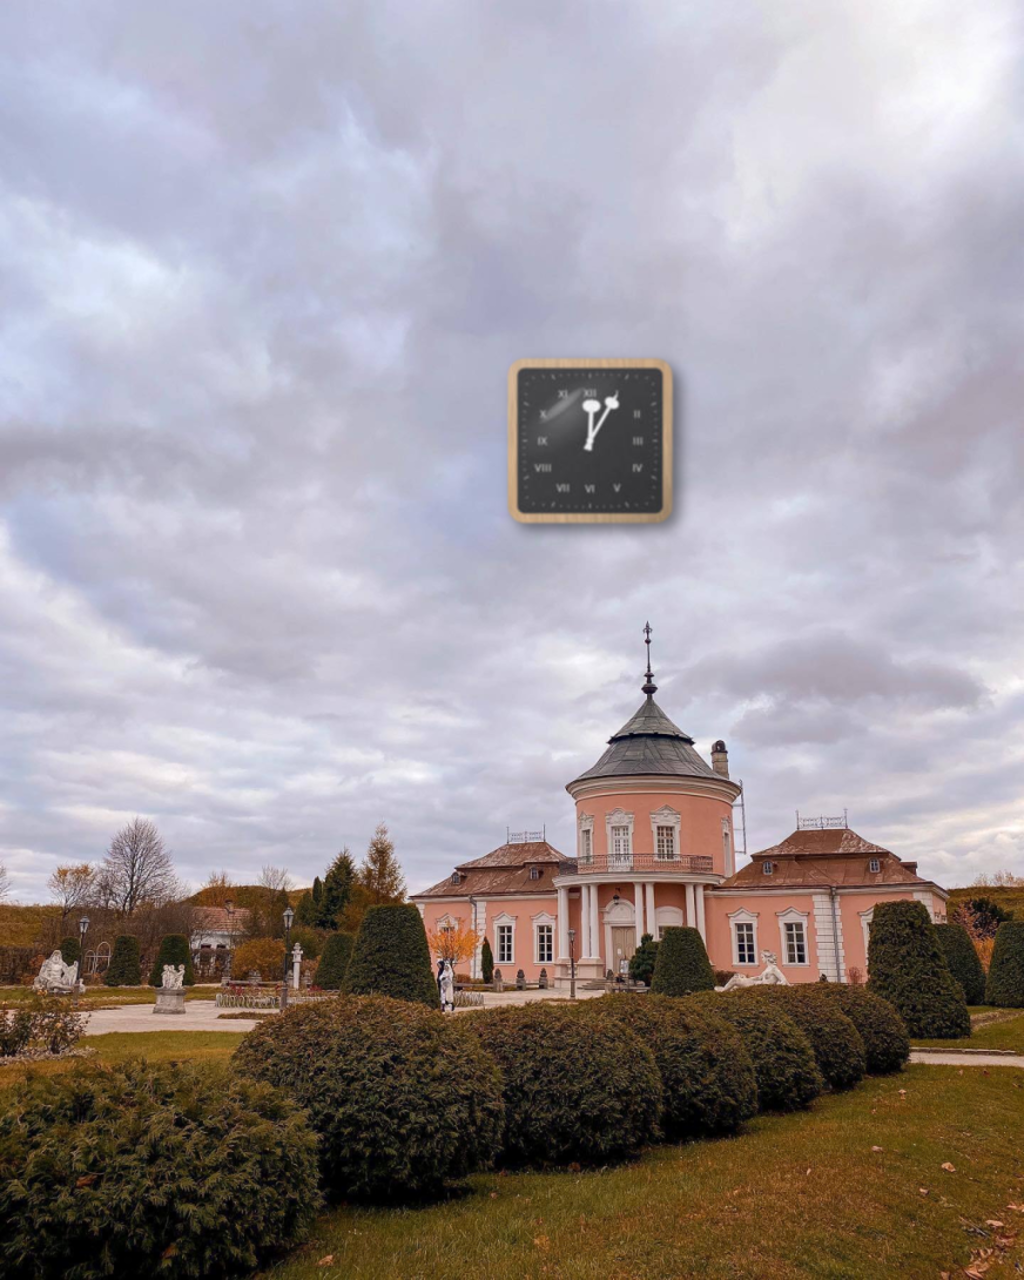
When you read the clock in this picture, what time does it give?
12:05
